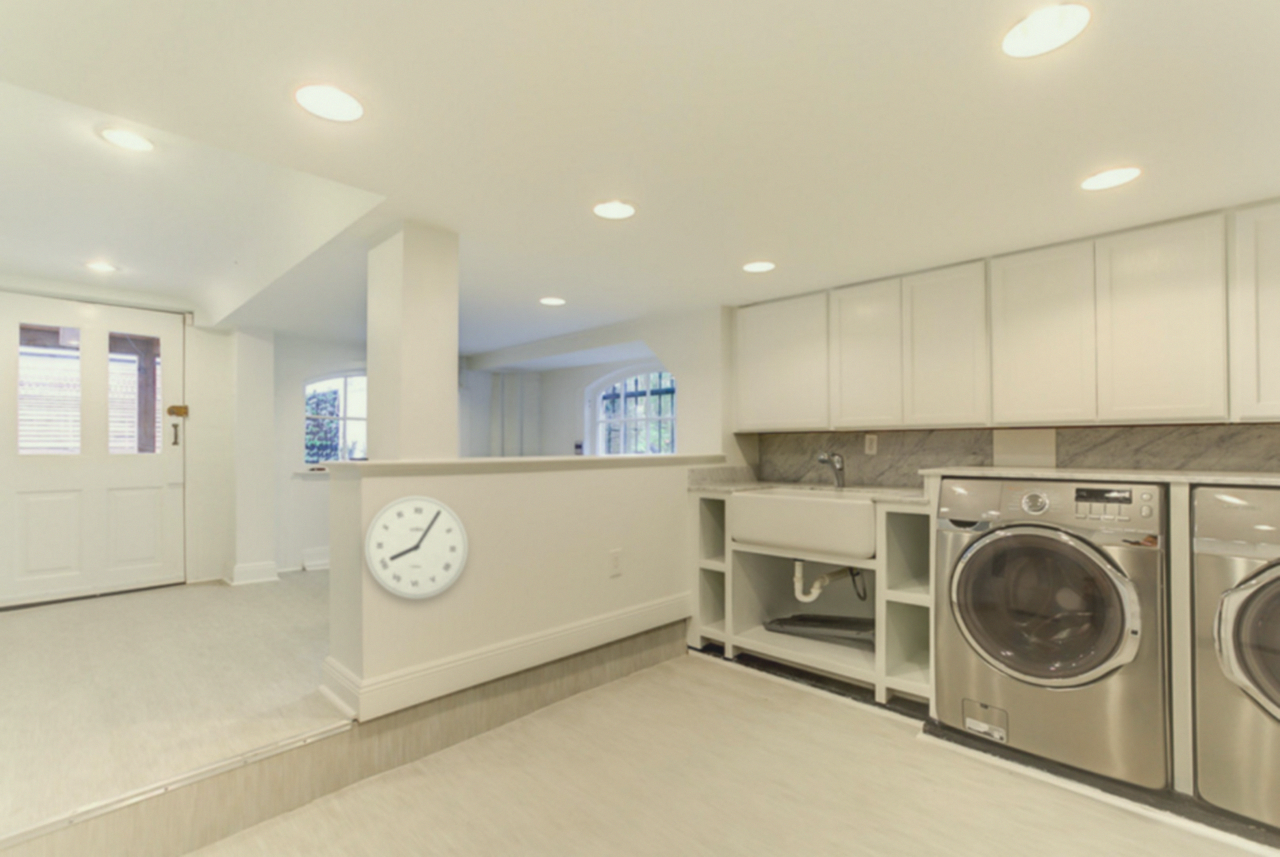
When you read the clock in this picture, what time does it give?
8:05
